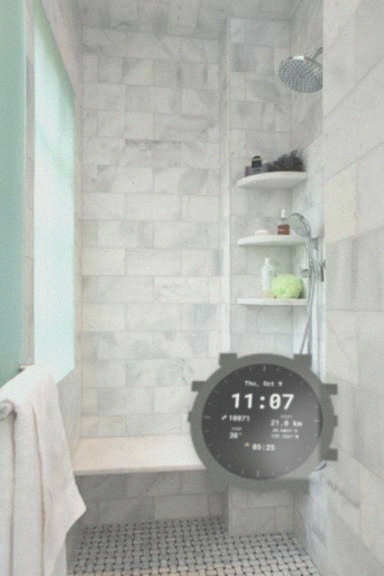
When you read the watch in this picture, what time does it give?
11:07
